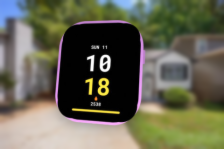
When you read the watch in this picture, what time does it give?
10:18
